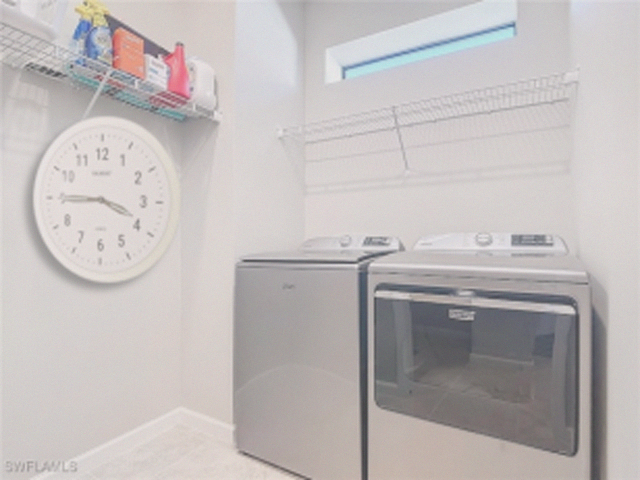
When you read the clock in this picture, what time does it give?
3:45
